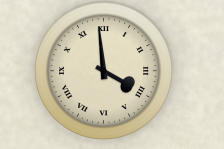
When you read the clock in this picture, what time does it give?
3:59
